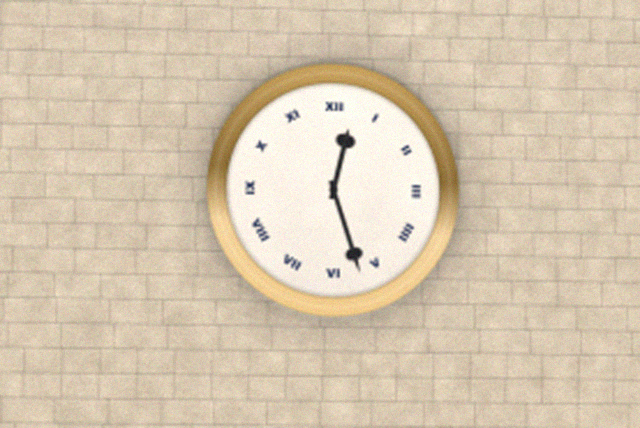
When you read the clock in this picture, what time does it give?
12:27
